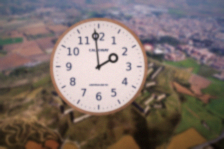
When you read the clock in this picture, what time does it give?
1:59
